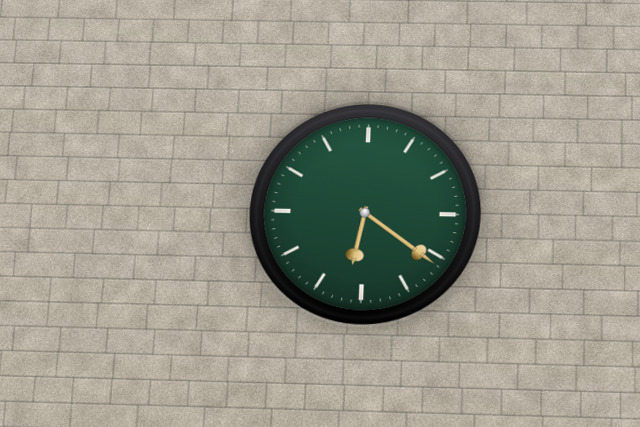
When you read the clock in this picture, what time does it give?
6:21
